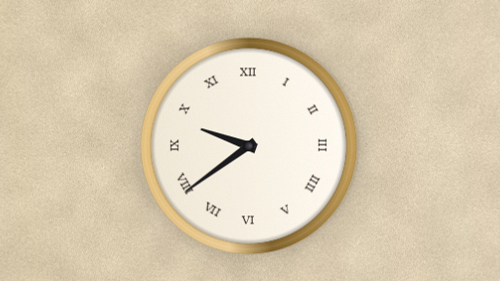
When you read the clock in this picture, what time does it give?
9:39
